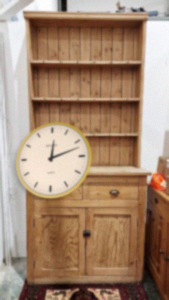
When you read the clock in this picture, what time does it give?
12:12
